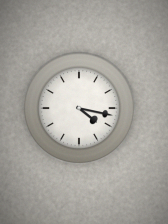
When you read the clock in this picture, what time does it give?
4:17
